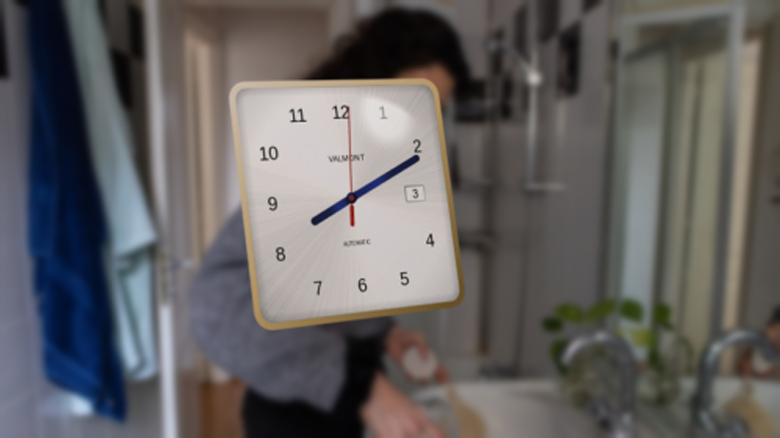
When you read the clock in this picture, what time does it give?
8:11:01
